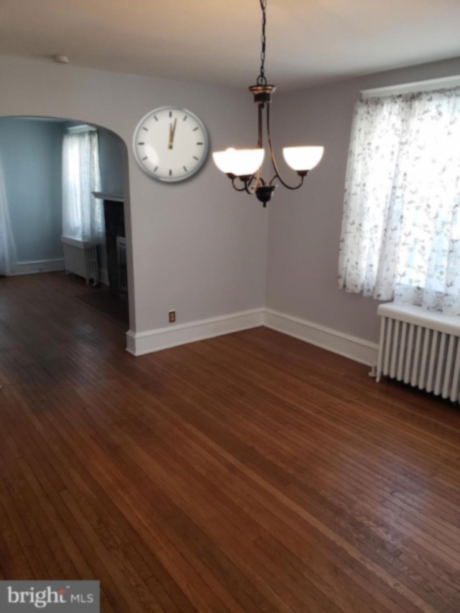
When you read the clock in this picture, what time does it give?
12:02
